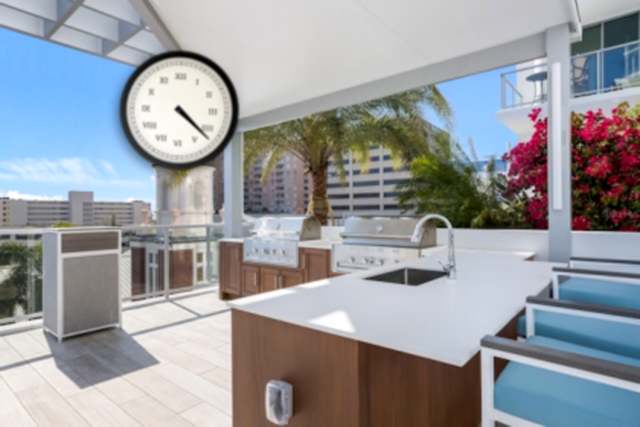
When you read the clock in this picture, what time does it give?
4:22
